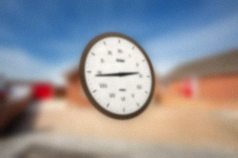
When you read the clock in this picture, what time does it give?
2:44
